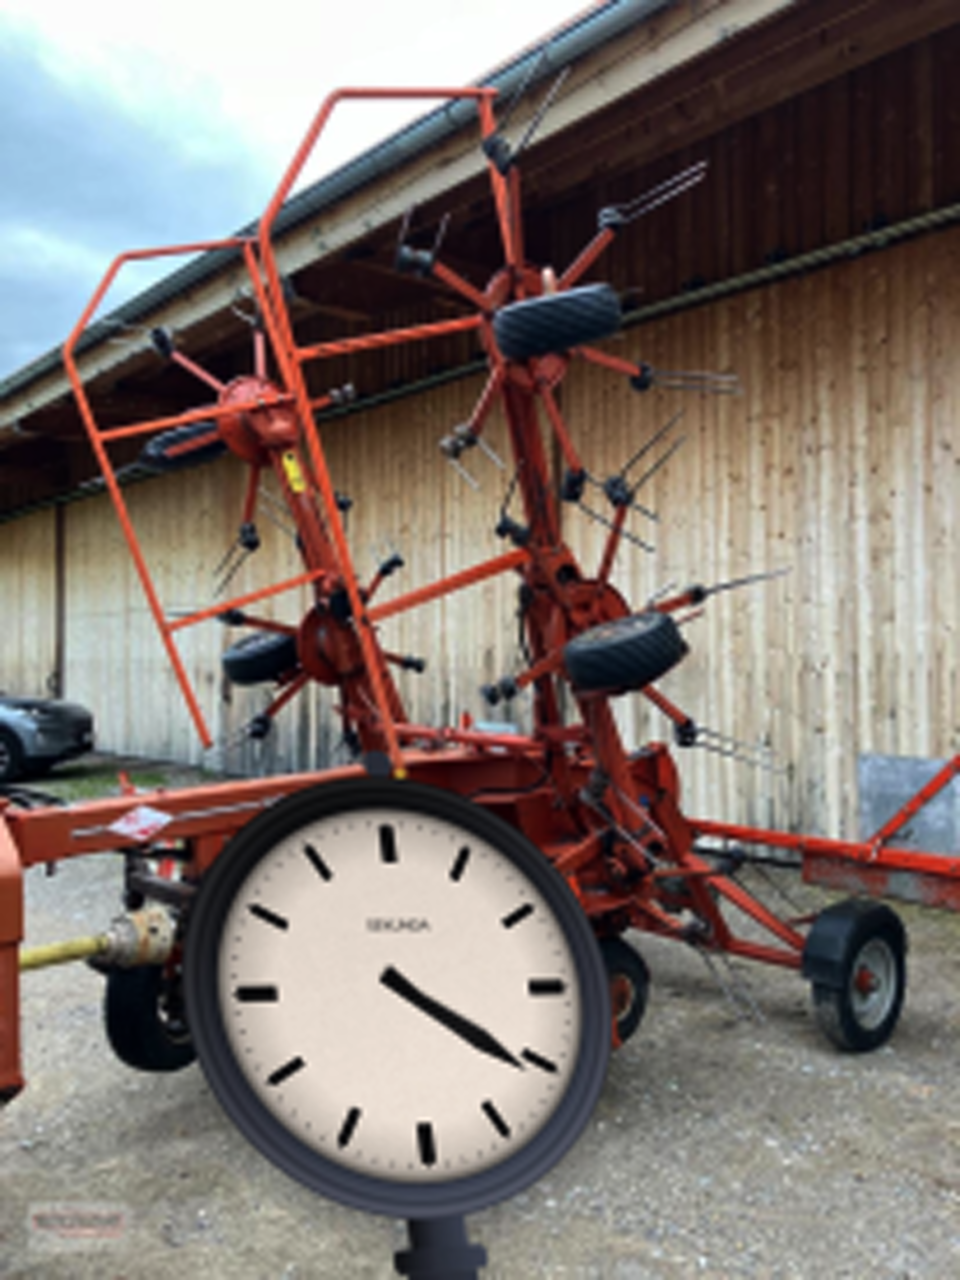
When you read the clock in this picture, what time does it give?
4:21
